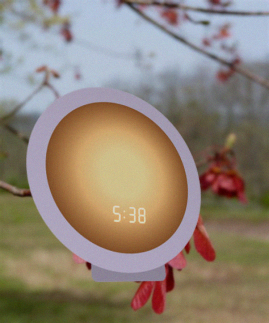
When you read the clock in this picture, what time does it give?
5:38
